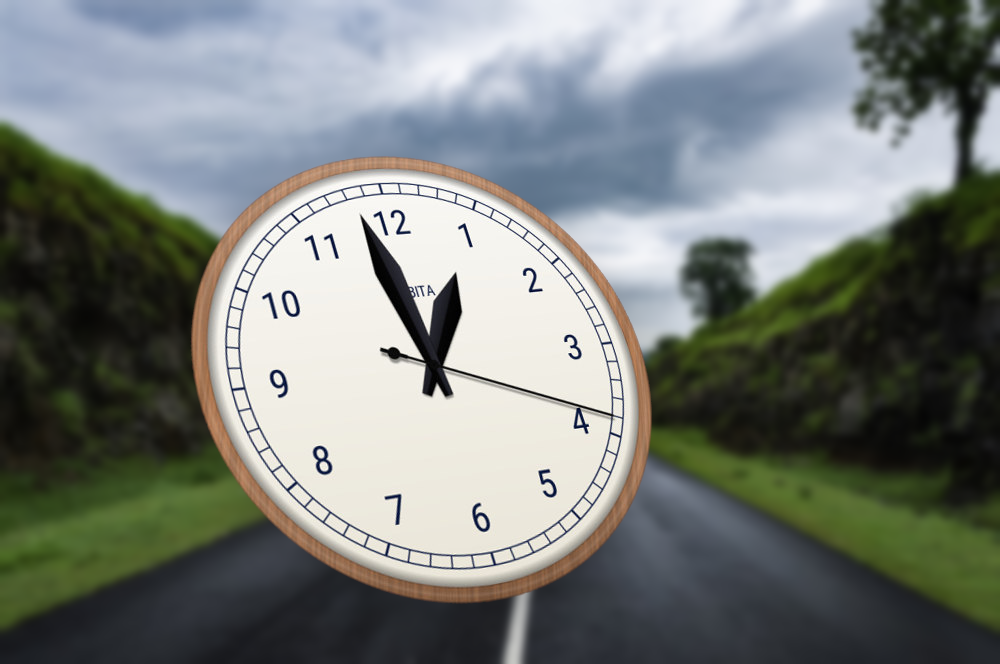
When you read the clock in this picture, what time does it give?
12:58:19
